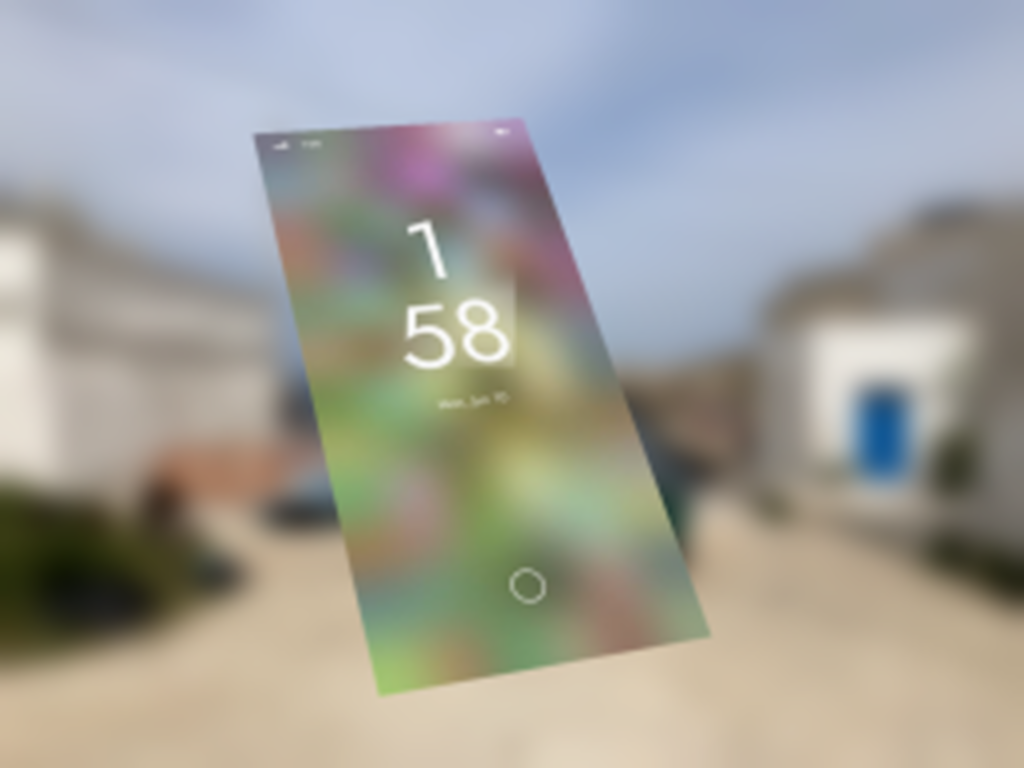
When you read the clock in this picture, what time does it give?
1:58
